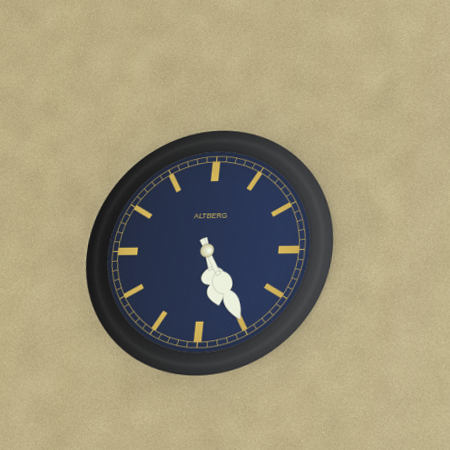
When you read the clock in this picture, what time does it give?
5:25
